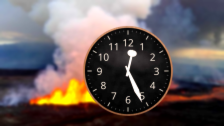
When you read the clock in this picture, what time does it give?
12:26
